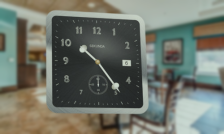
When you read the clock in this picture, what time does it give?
10:24
